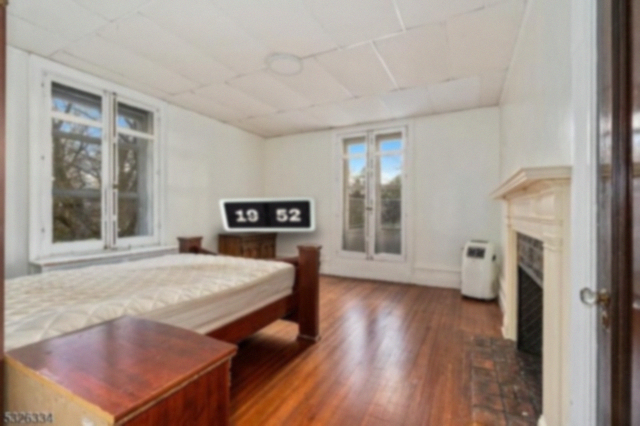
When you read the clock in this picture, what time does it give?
19:52
